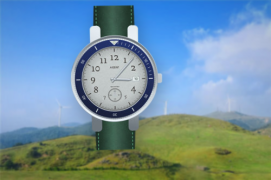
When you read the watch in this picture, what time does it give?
3:07
